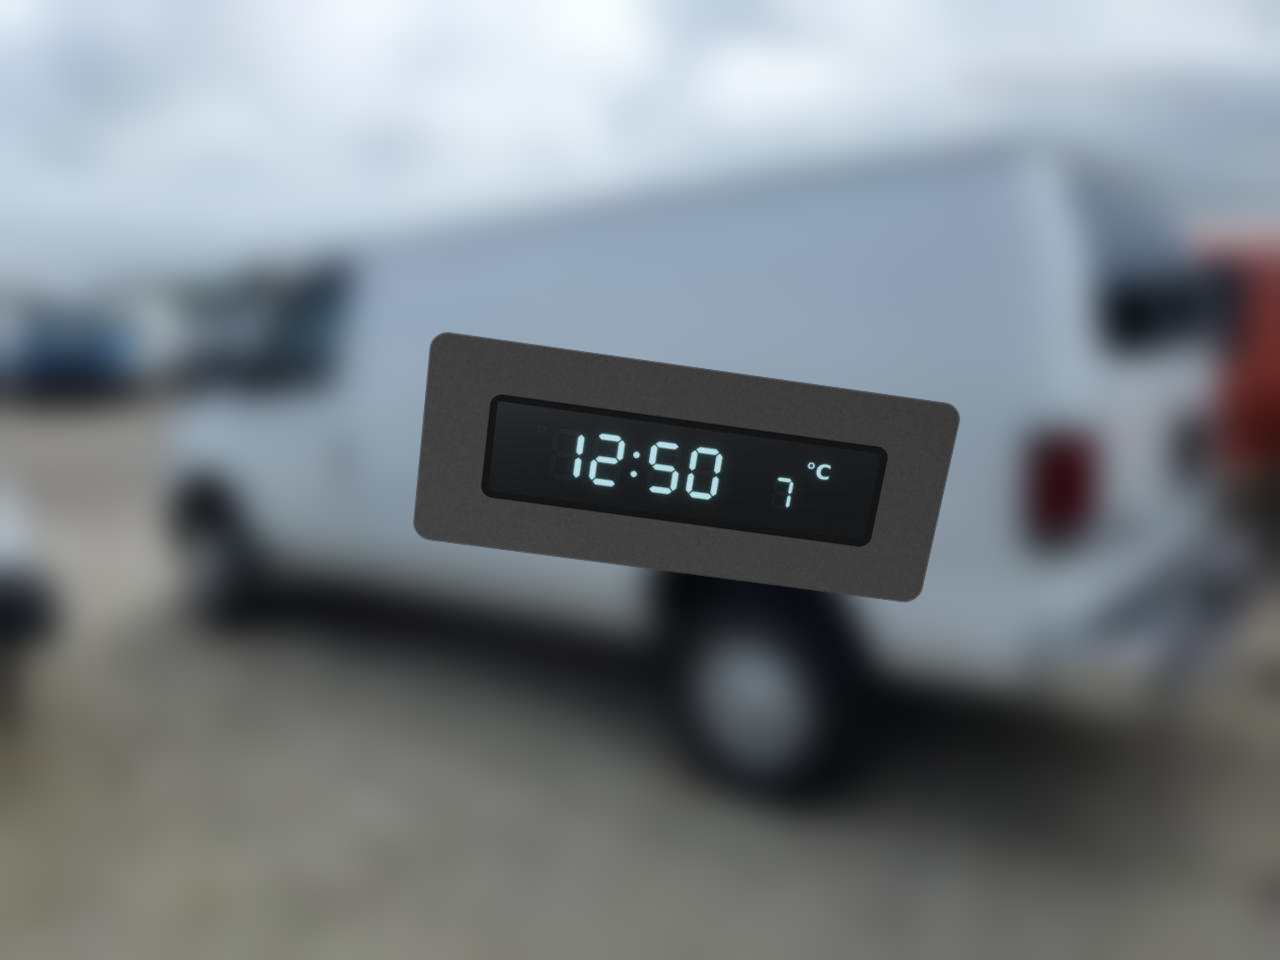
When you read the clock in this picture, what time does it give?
12:50
